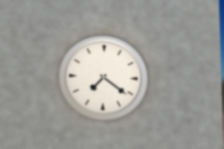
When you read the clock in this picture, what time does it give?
7:21
